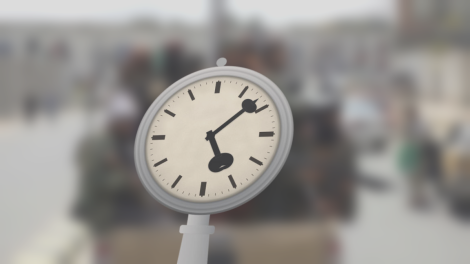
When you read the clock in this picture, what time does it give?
5:08
